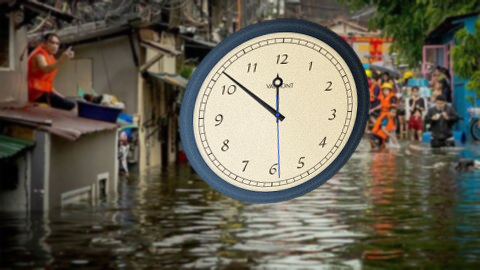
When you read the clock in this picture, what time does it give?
11:51:29
